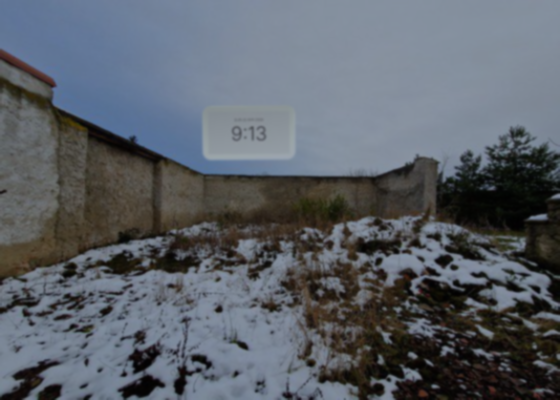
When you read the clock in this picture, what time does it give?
9:13
